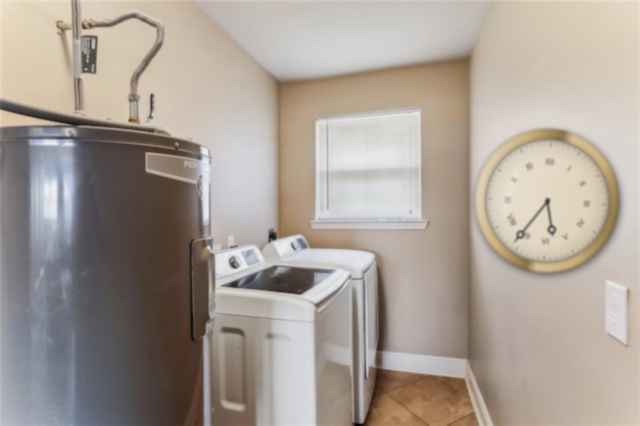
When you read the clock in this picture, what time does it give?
5:36
